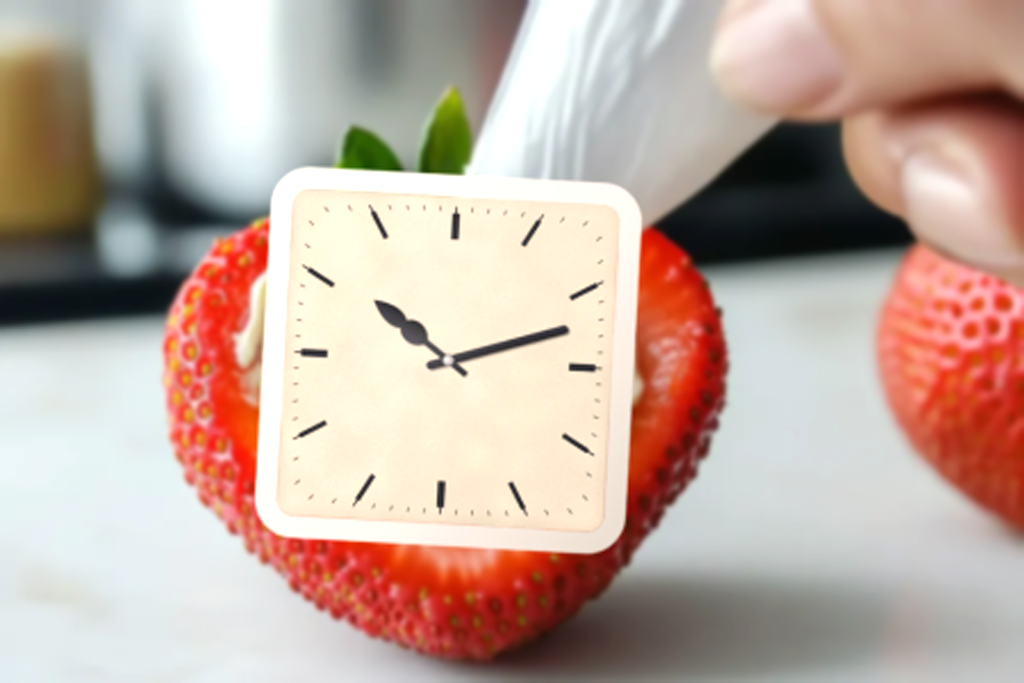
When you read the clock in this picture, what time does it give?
10:12
